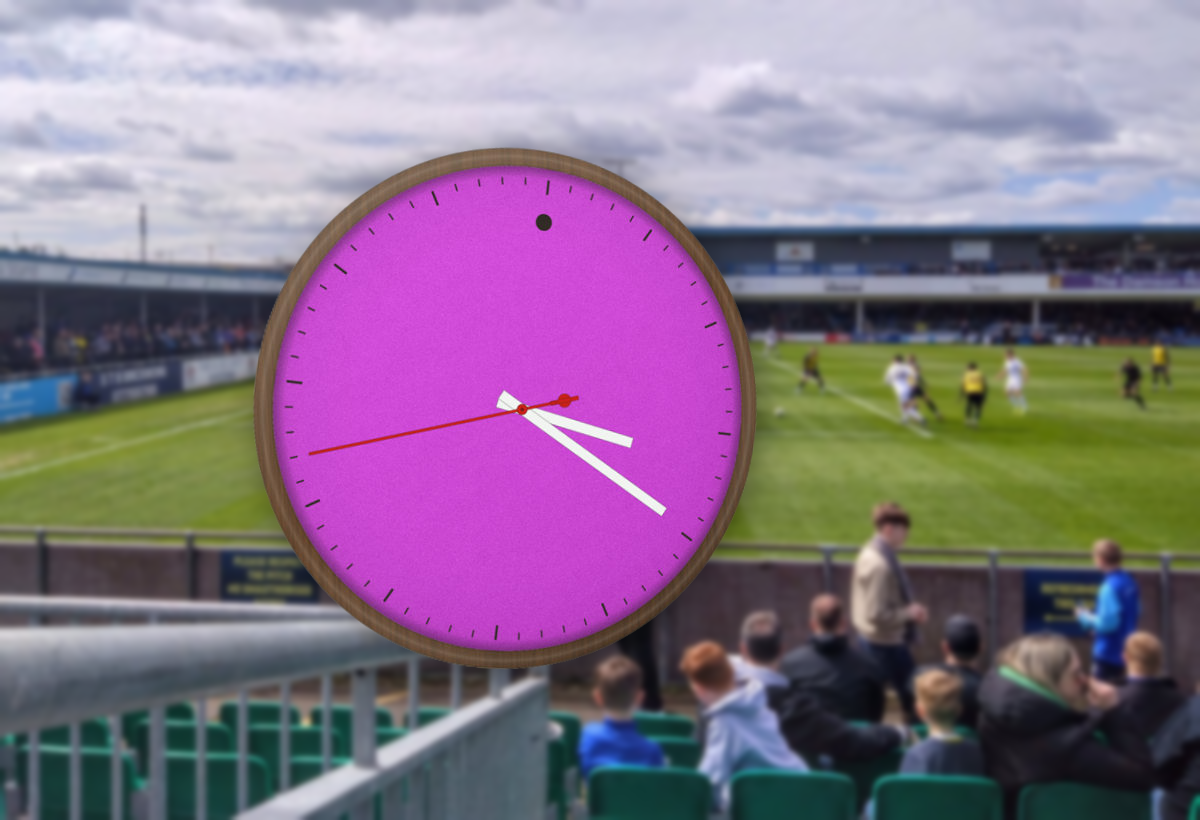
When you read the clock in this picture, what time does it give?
3:19:42
